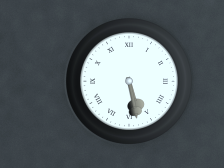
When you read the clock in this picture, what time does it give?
5:28
